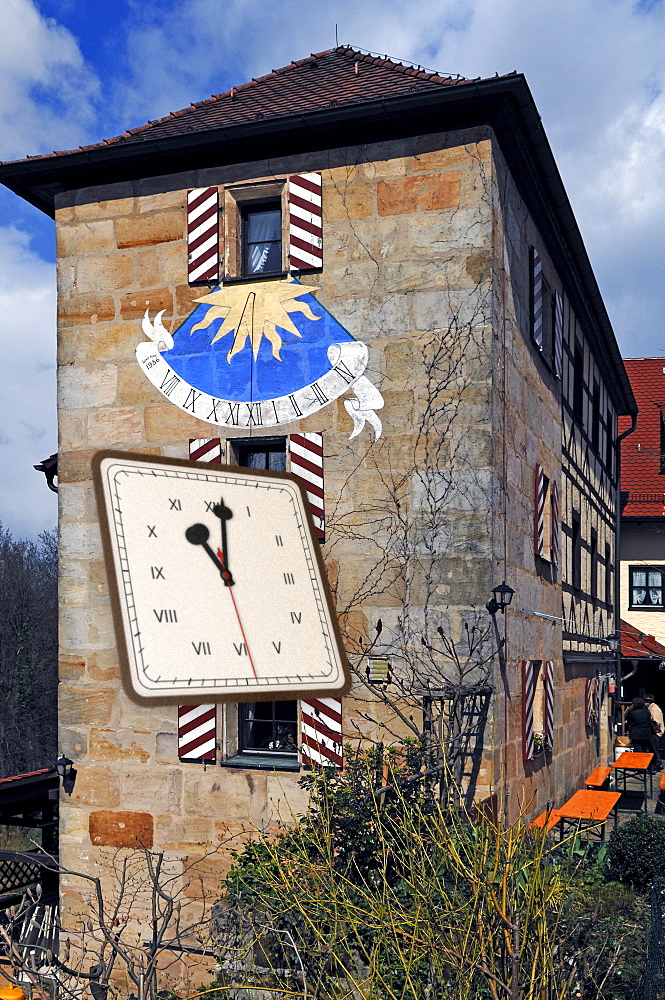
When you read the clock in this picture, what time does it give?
11:01:29
